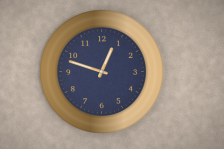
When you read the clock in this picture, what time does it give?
12:48
